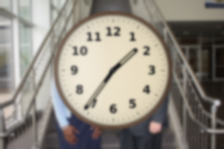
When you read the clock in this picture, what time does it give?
1:36
